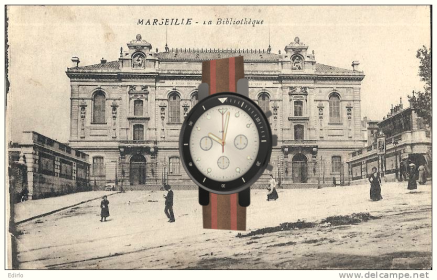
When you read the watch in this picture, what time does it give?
10:02
